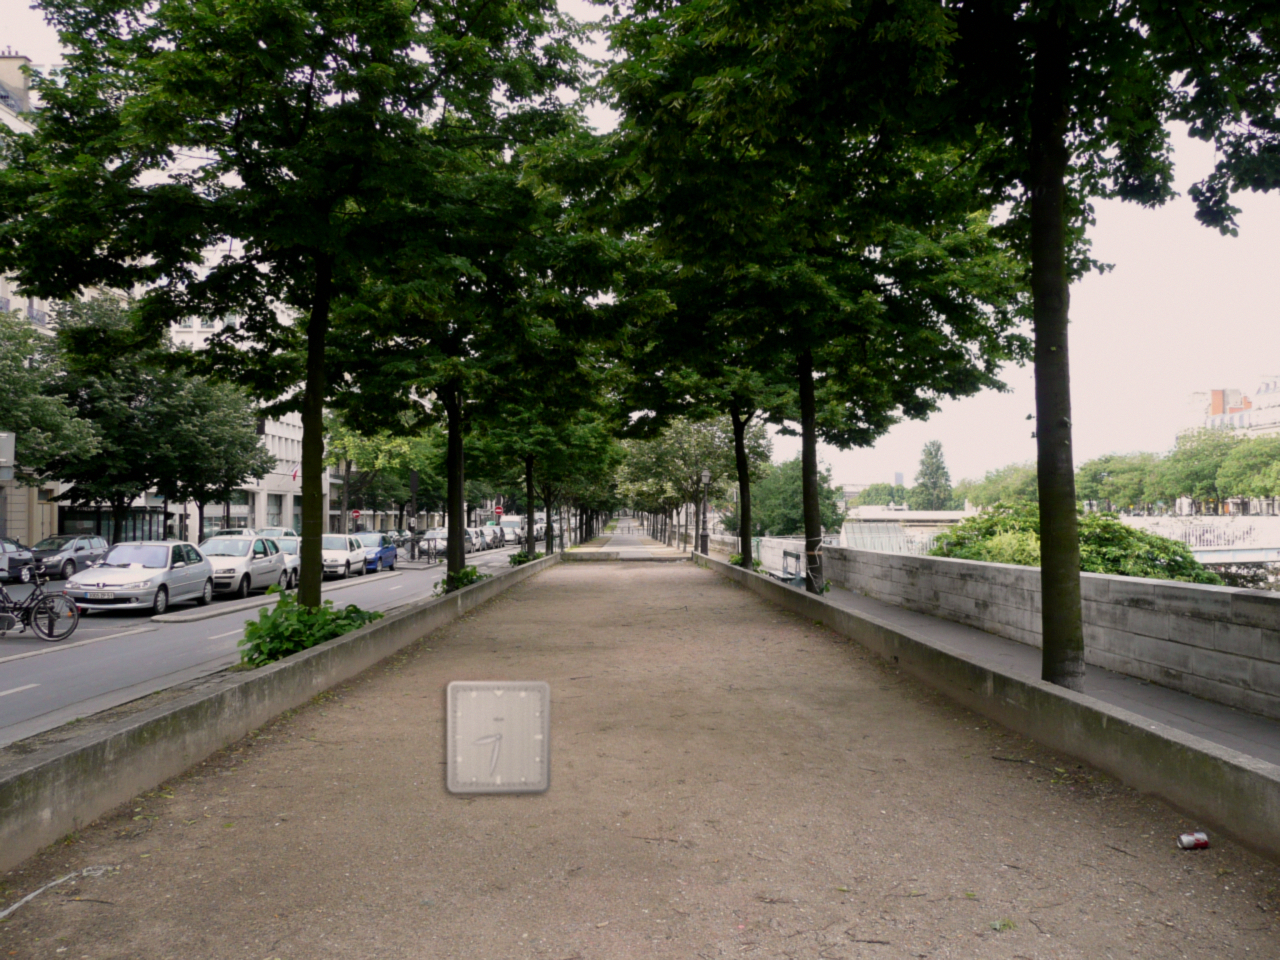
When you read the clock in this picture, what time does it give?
8:32
